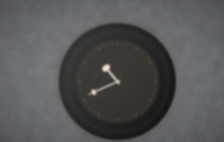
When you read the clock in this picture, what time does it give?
10:41
